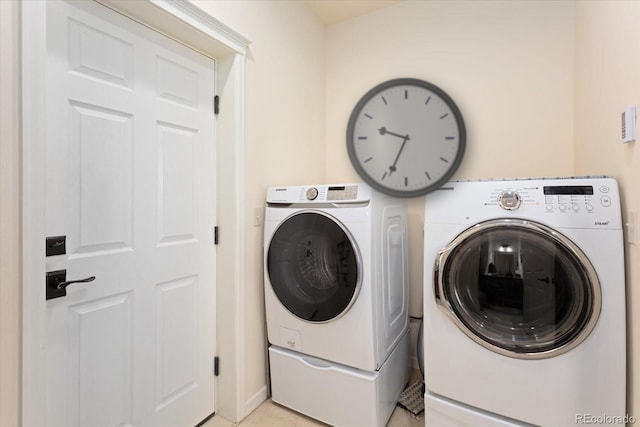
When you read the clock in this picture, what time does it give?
9:34
